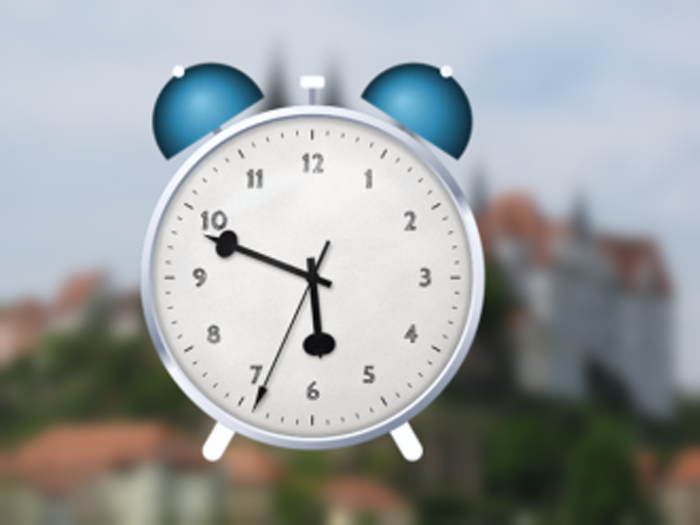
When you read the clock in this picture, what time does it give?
5:48:34
